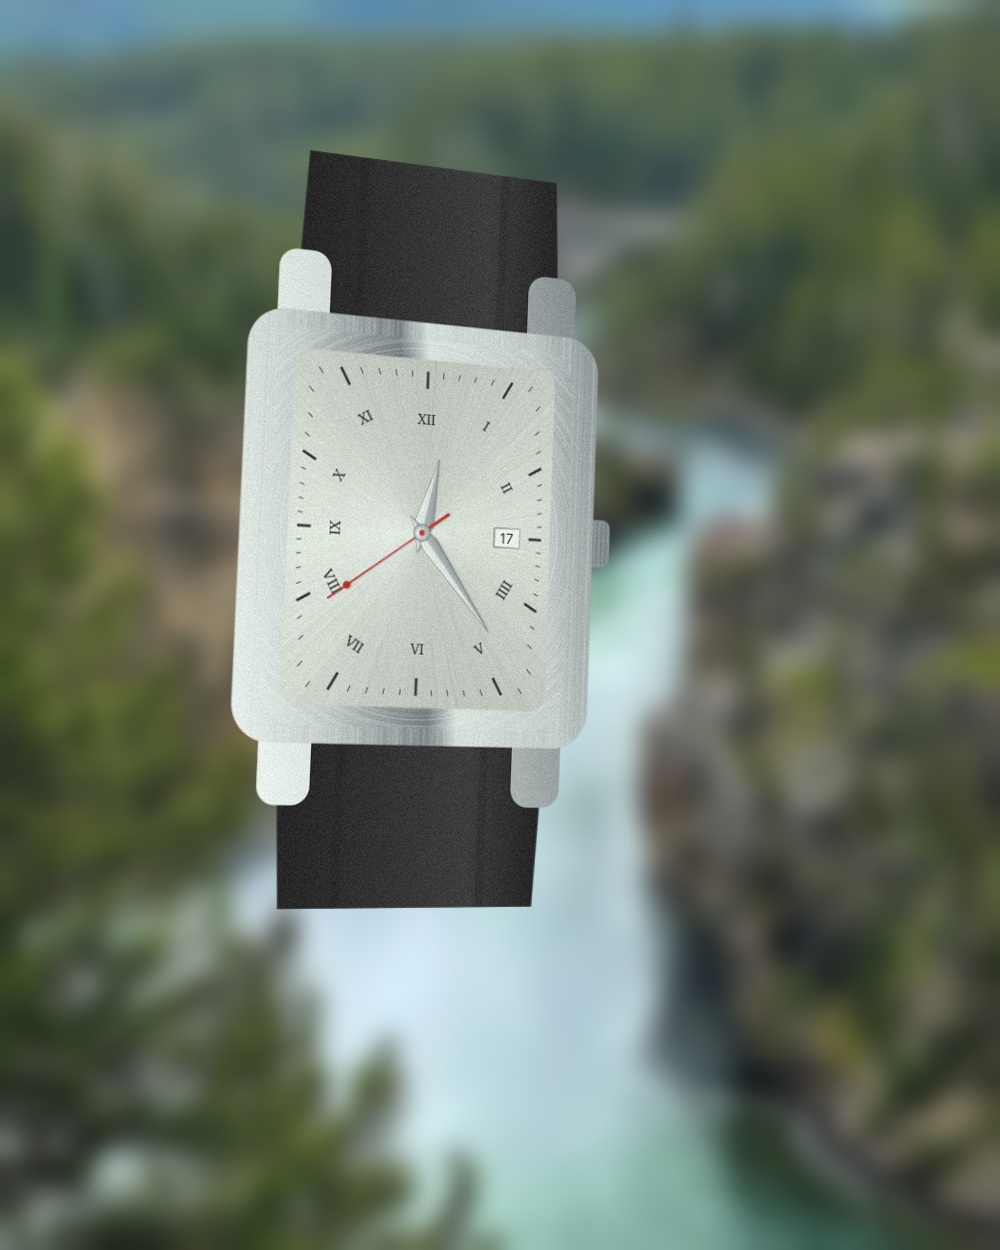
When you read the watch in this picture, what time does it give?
12:23:39
